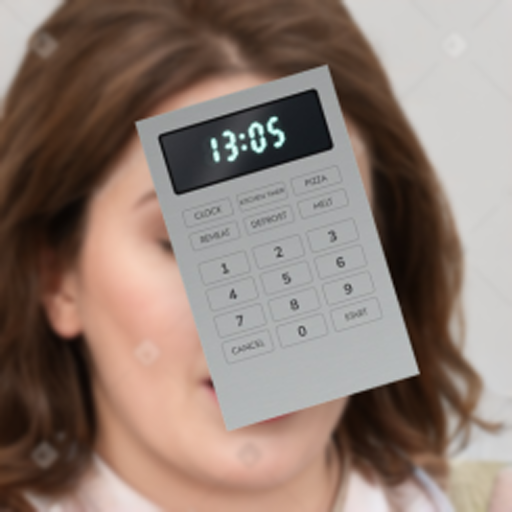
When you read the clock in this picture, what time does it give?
13:05
